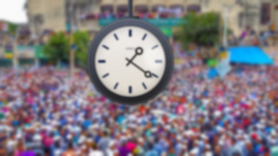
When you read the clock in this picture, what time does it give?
1:21
